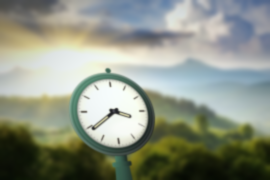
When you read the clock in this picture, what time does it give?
3:39
